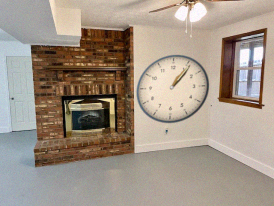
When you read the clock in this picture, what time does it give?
1:06
